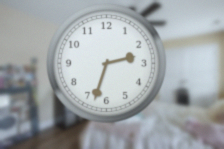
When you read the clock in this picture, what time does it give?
2:33
